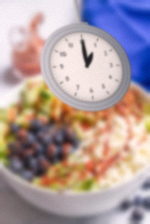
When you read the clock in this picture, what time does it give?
1:00
